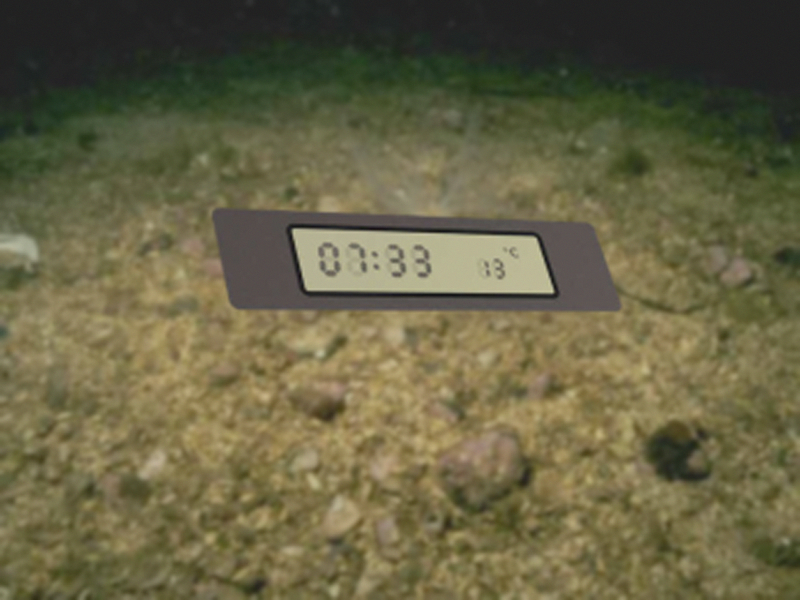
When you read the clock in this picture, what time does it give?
7:33
